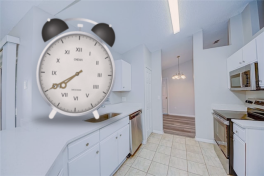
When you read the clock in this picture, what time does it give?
7:40
